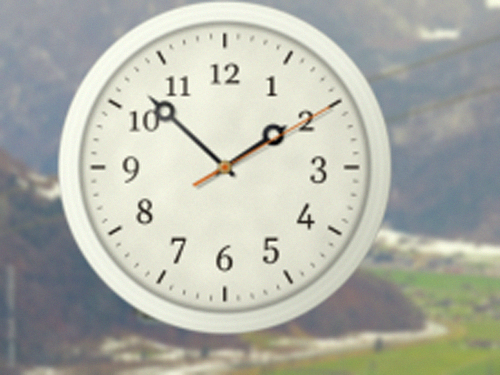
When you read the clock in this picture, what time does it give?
1:52:10
